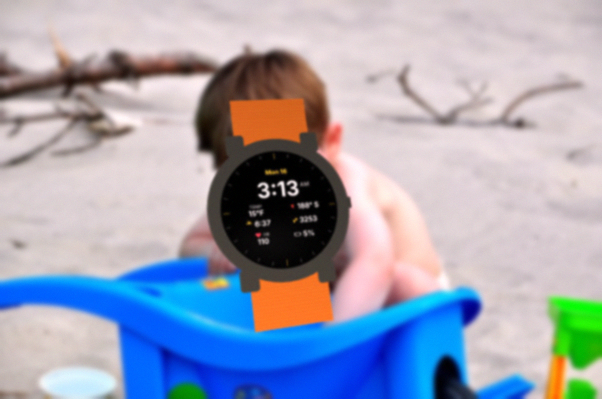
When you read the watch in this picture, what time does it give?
3:13
